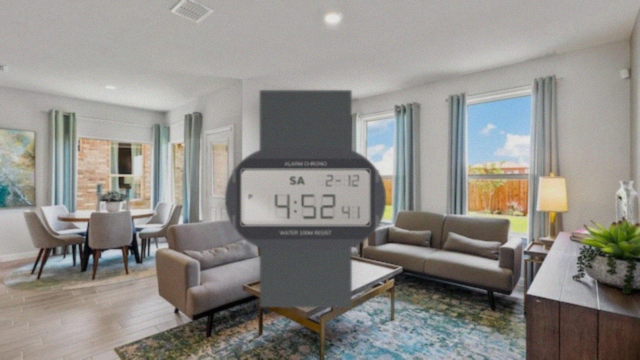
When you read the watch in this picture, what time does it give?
4:52:41
